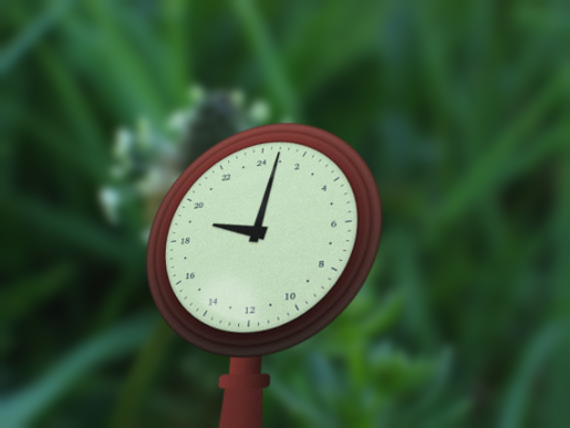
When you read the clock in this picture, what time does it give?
19:02
